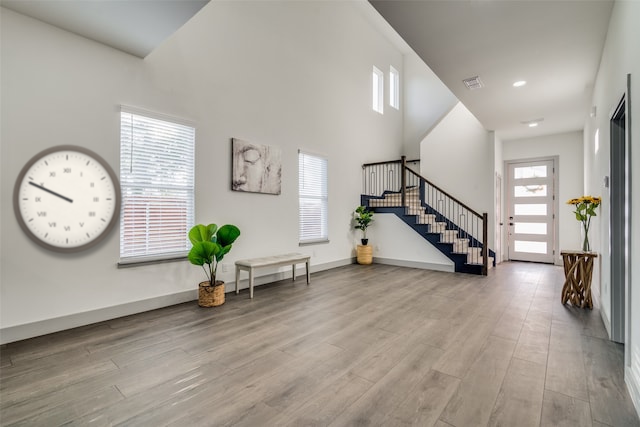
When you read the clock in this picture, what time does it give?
9:49
